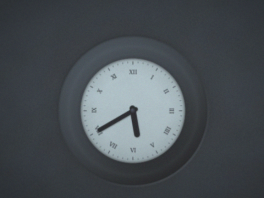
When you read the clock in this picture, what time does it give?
5:40
